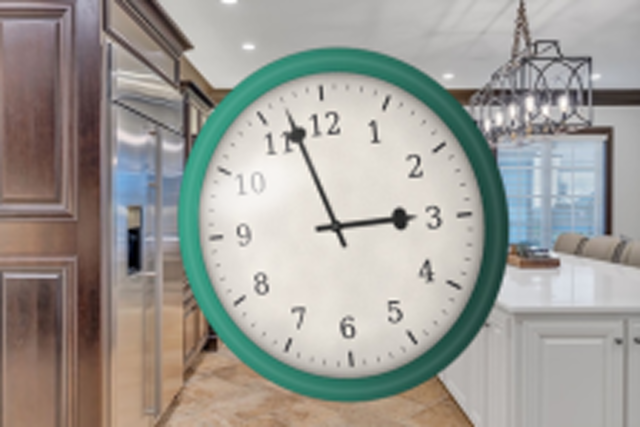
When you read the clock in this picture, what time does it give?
2:57
